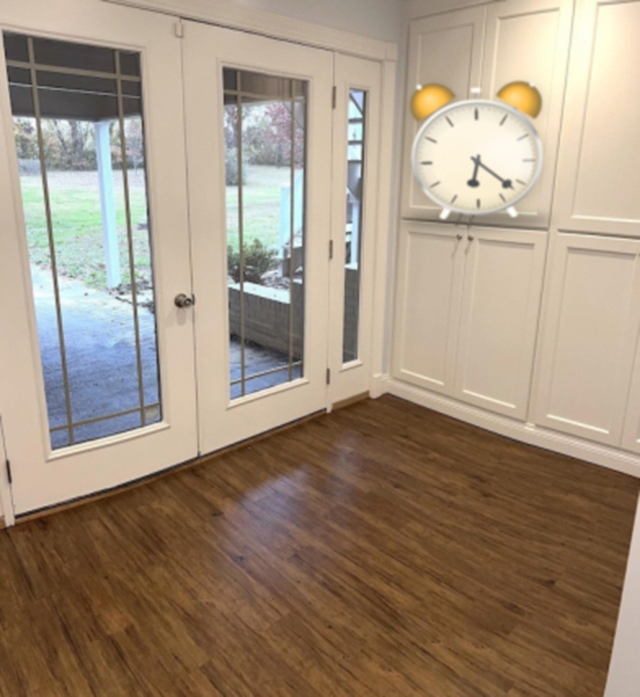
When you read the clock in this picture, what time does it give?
6:22
